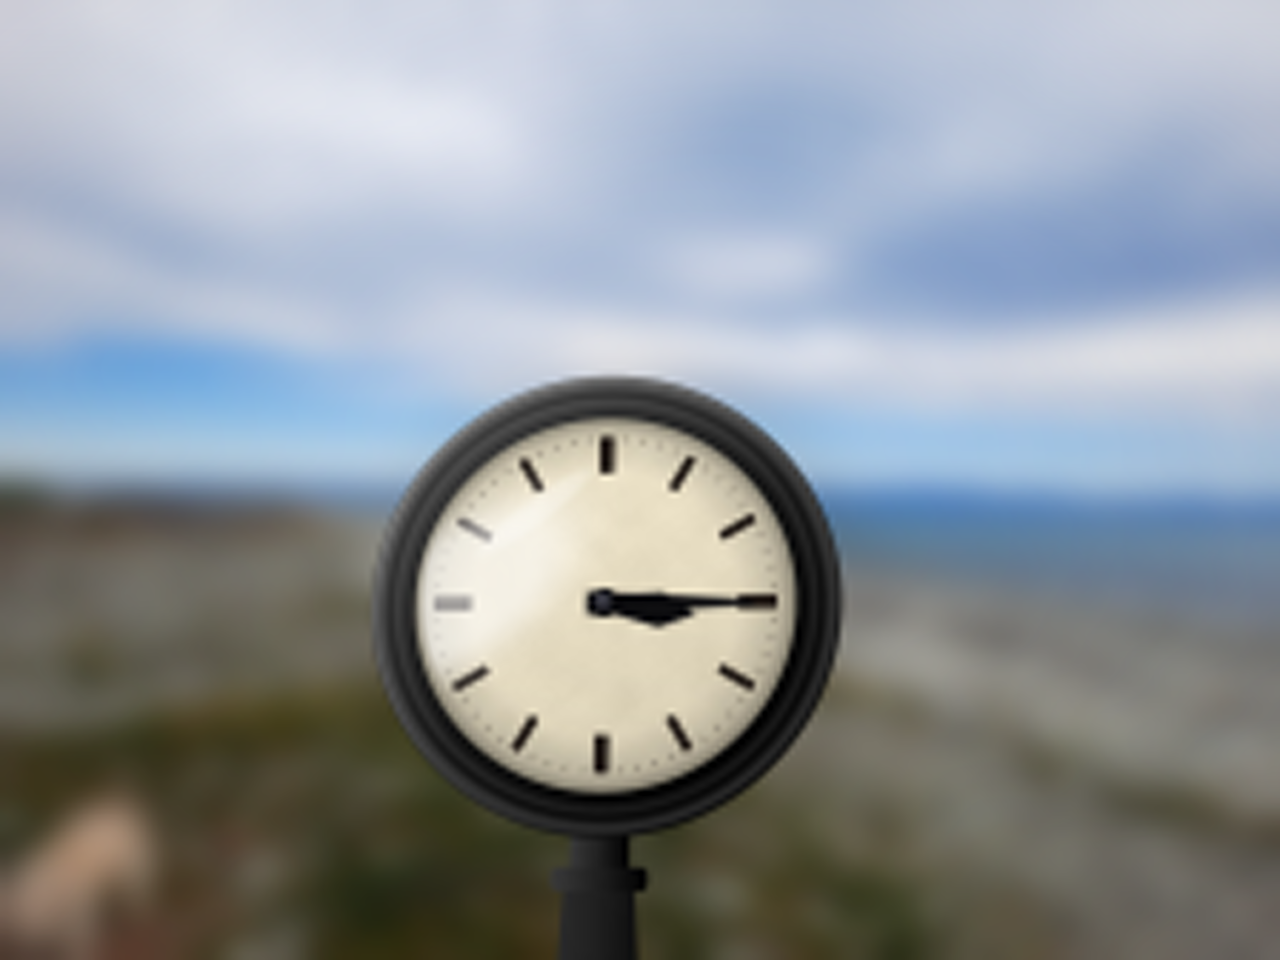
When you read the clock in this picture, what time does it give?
3:15
